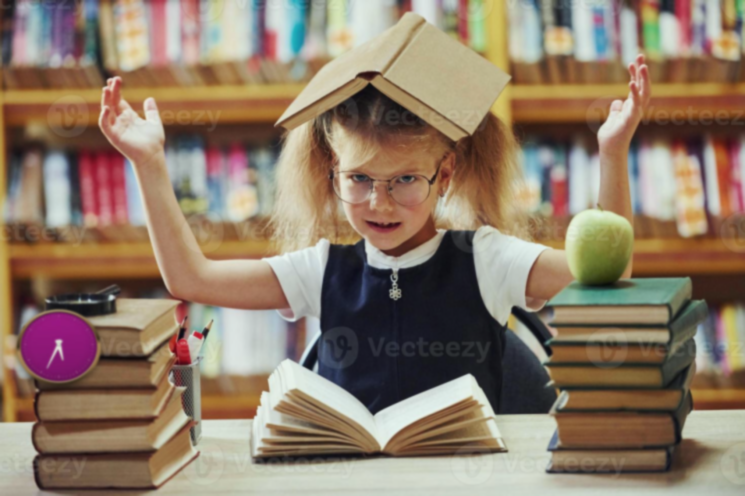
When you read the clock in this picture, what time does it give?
5:34
